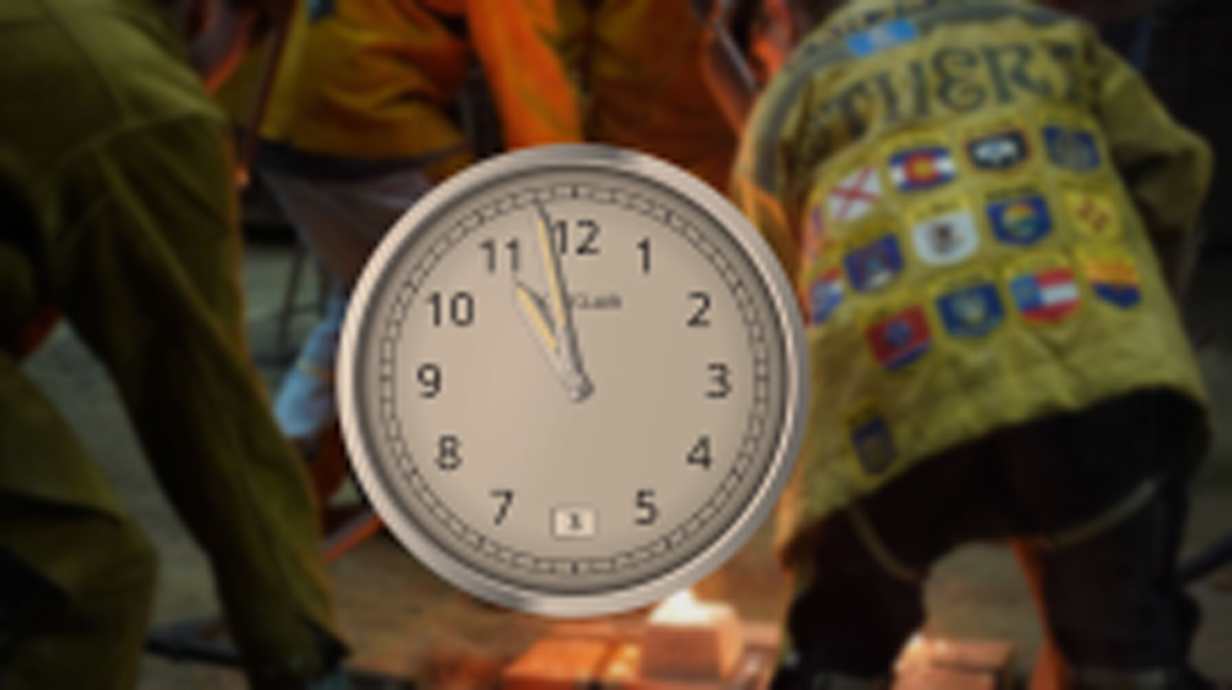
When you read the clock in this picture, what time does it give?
10:58
